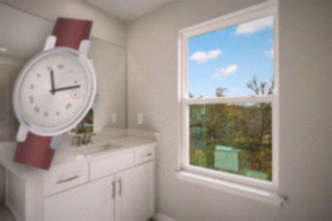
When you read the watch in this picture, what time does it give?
11:12
